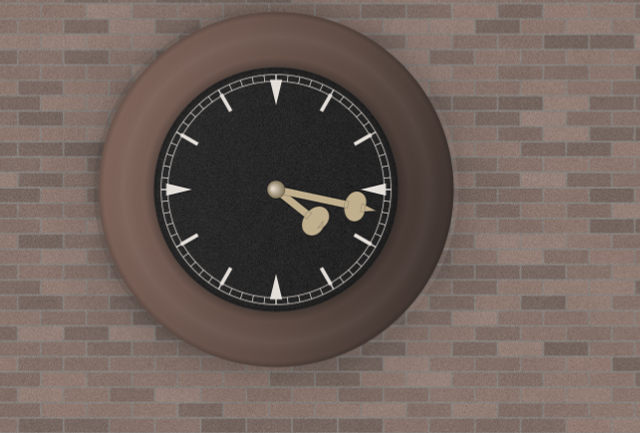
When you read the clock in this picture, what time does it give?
4:17
